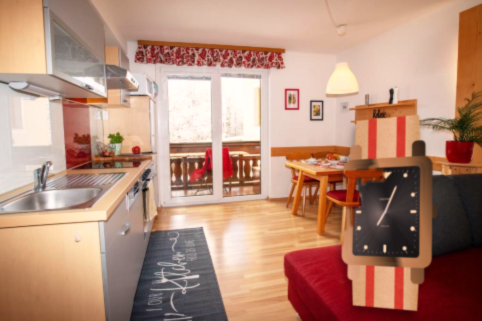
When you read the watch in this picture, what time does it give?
7:04
